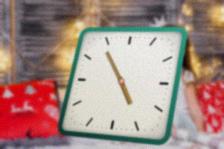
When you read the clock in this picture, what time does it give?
4:54
